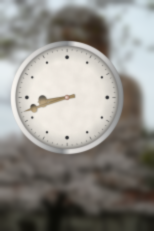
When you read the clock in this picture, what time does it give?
8:42
